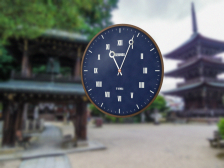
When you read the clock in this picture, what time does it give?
11:04
